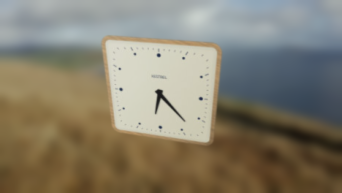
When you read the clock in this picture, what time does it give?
6:23
